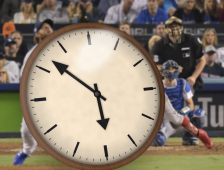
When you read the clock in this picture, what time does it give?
5:52
